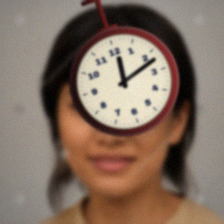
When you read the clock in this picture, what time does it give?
12:12
